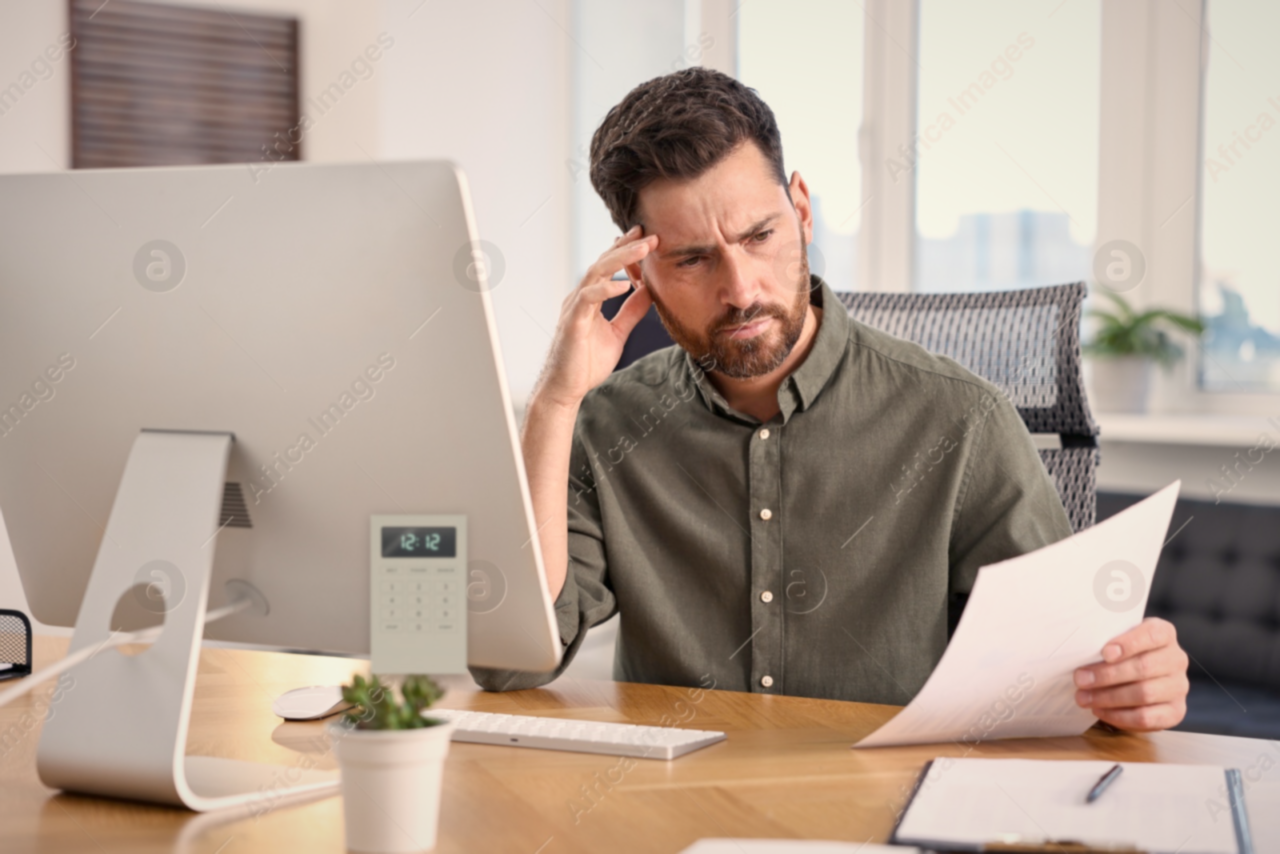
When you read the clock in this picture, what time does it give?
12:12
